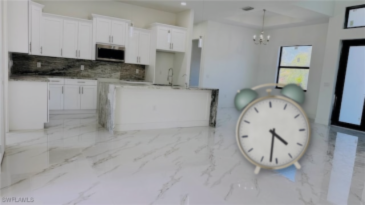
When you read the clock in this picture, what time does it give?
4:32
